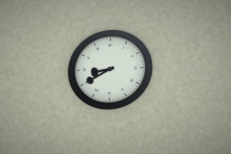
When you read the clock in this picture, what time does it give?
8:40
